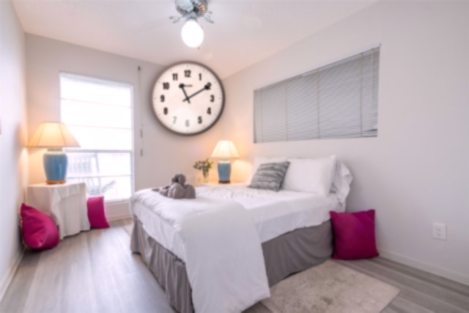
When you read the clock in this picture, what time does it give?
11:10
